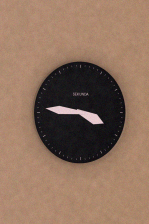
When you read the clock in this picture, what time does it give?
3:46
